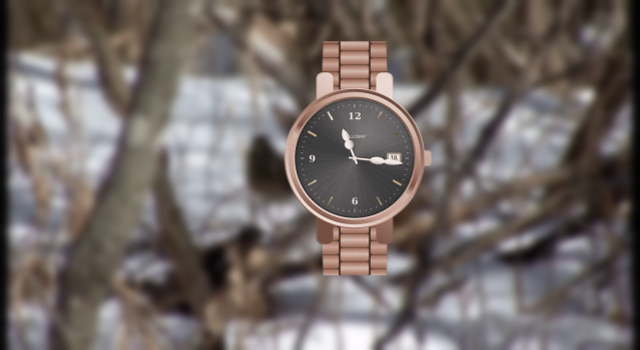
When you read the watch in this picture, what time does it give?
11:16
